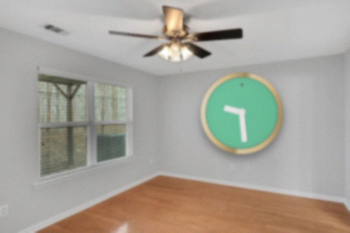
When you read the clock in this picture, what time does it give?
9:29
